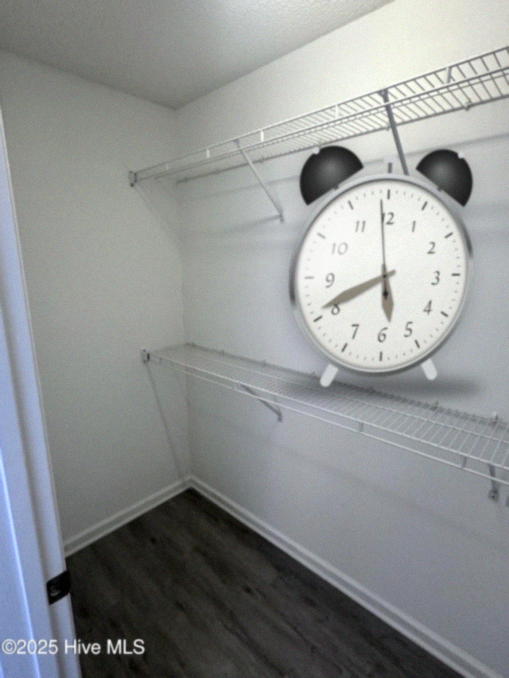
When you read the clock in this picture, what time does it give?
5:40:59
